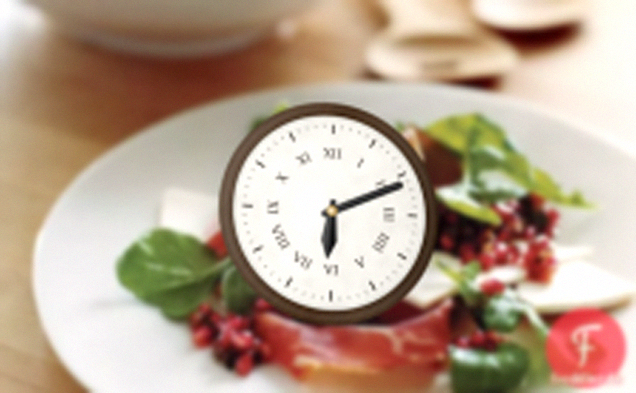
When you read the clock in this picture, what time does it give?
6:11
